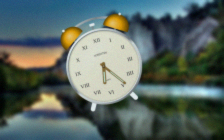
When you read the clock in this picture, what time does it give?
6:24
